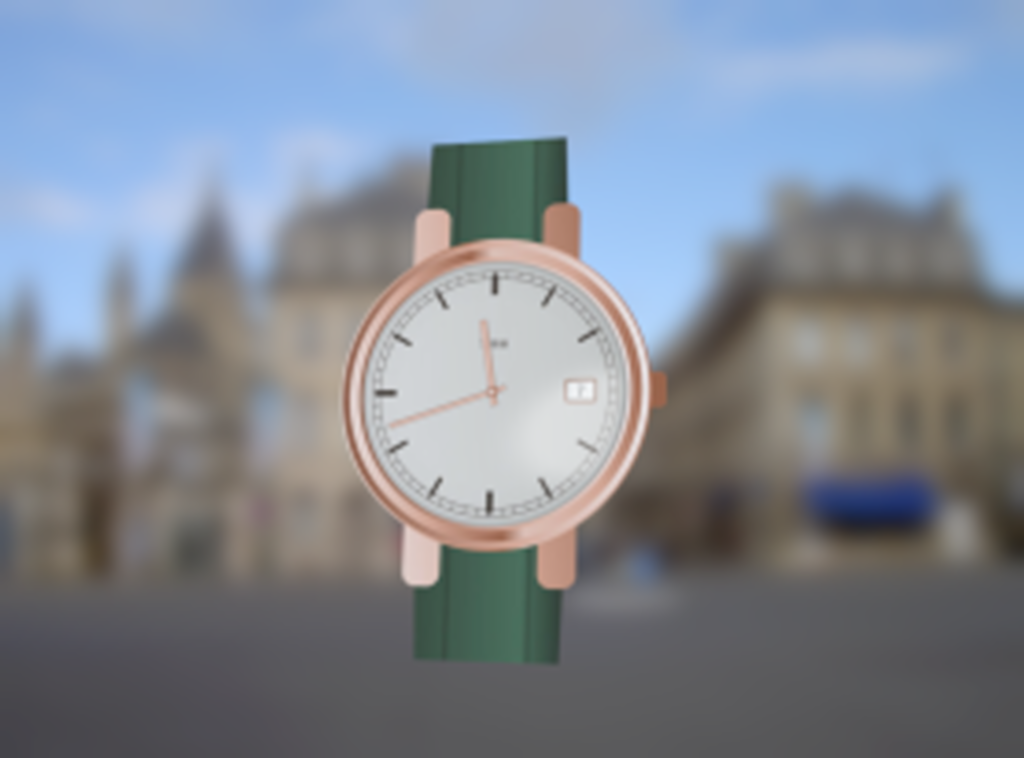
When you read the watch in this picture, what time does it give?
11:42
